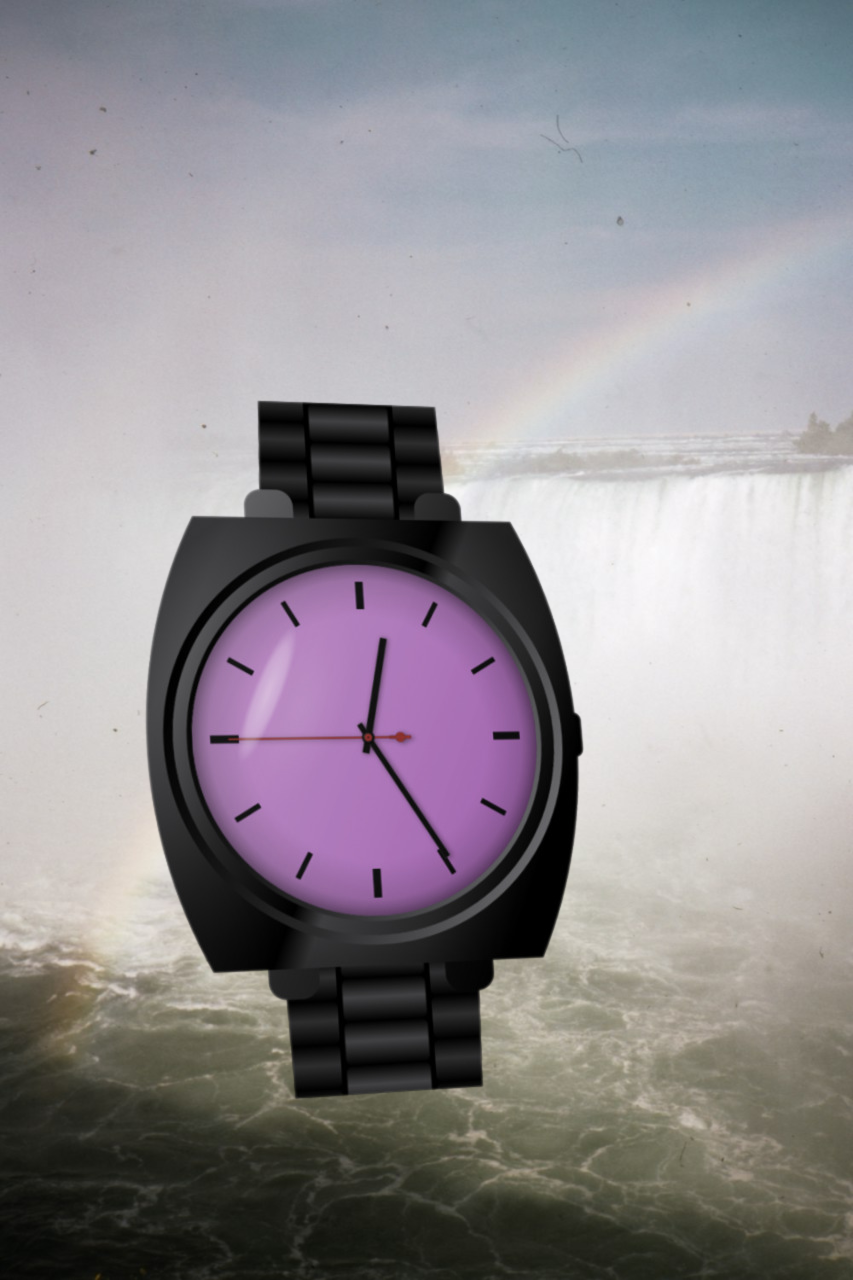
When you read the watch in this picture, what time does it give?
12:24:45
